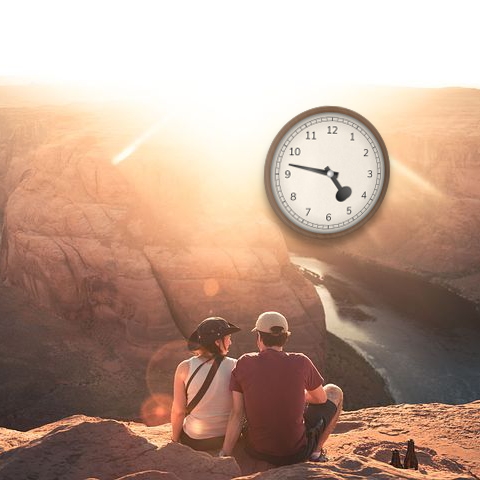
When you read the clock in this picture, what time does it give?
4:47
